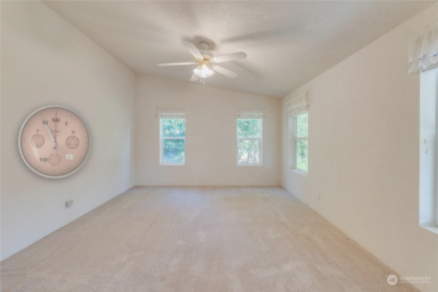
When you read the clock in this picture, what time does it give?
5:55
